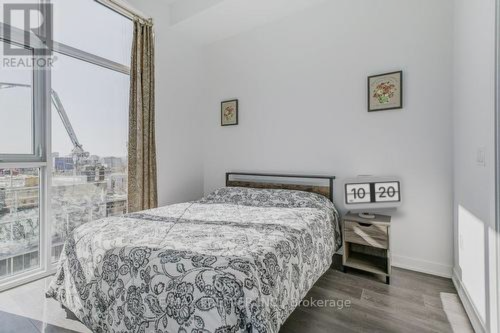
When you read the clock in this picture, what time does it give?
10:20
